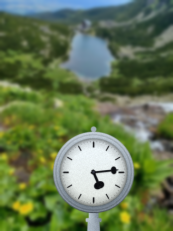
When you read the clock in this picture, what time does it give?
5:14
